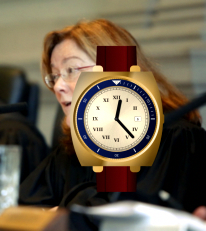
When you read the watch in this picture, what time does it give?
12:23
